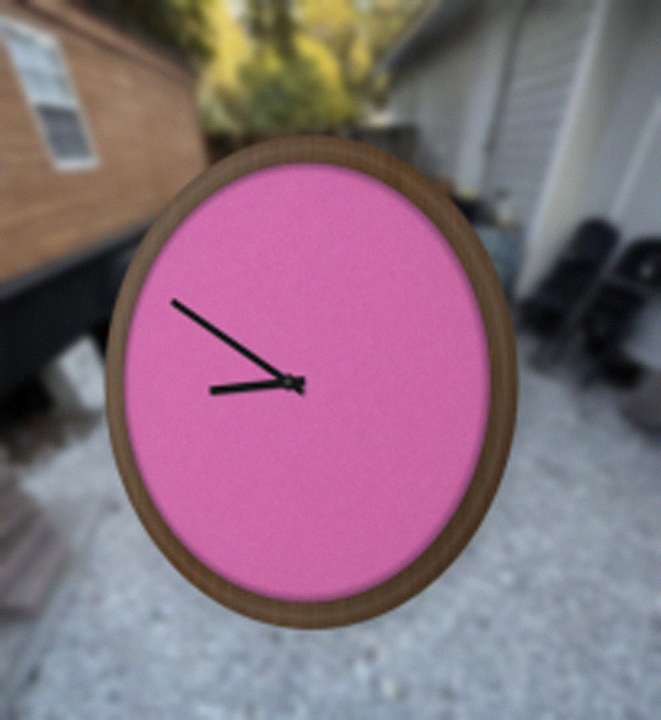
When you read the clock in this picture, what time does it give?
8:50
